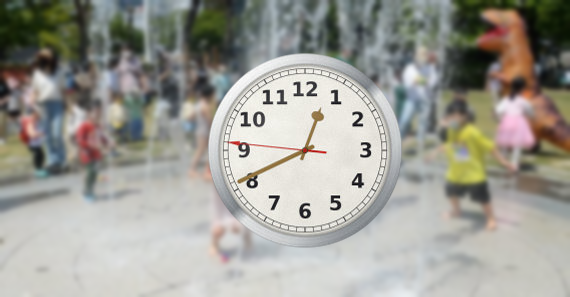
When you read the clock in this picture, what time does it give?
12:40:46
